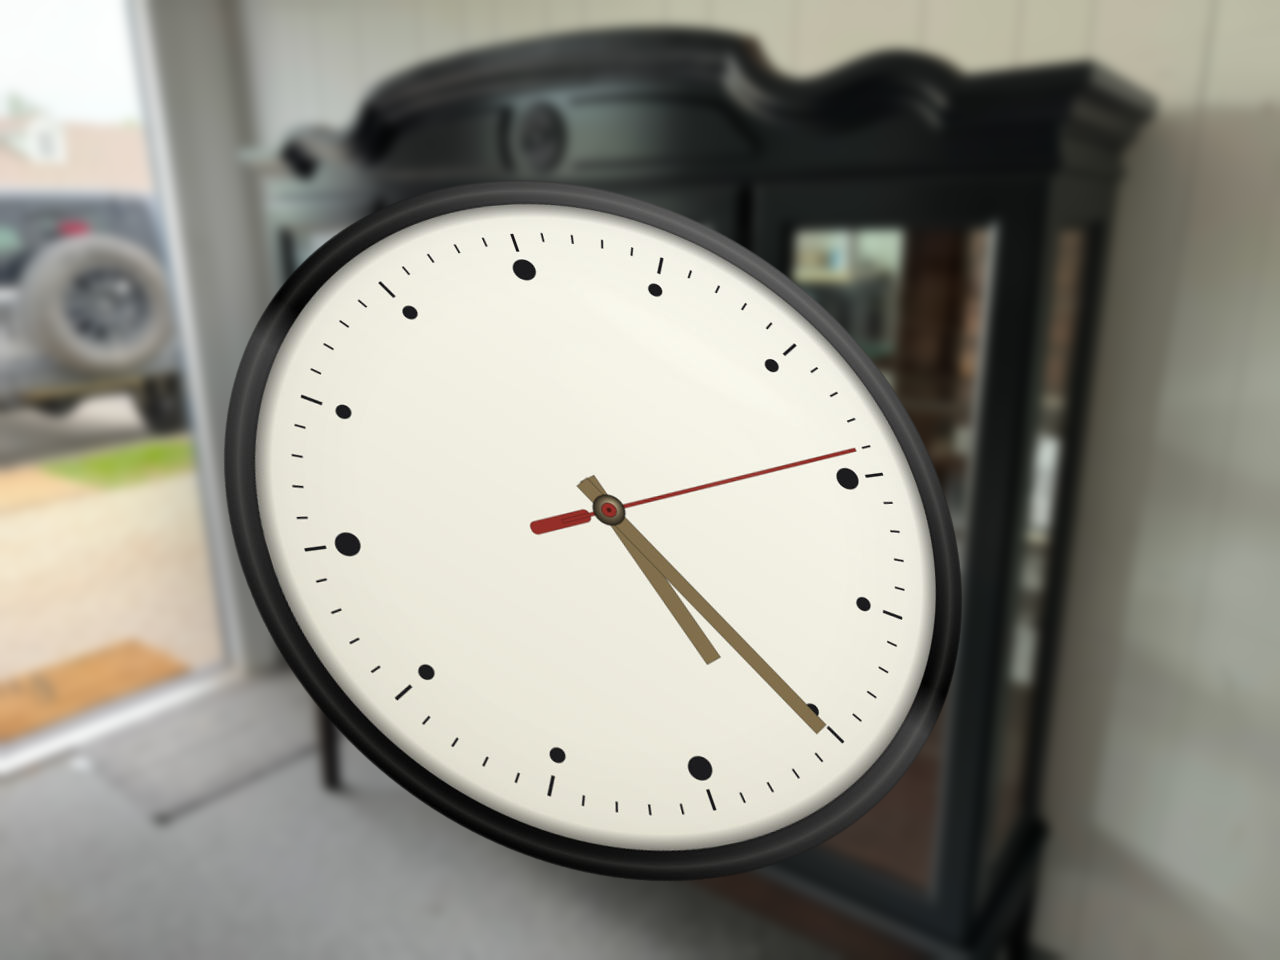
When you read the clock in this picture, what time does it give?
5:25:14
